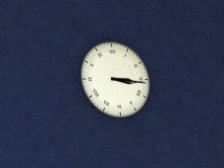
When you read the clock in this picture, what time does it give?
3:16
